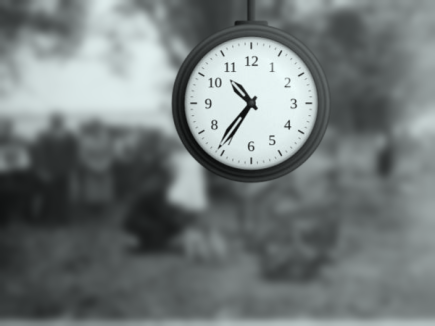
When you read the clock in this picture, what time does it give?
10:36
